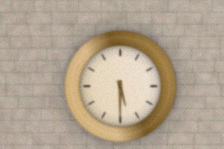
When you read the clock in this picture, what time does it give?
5:30
